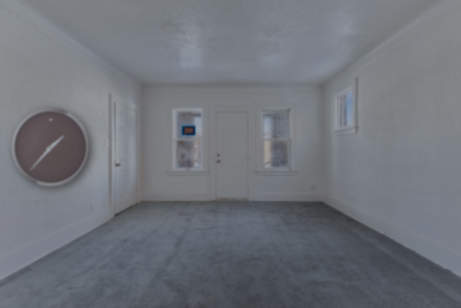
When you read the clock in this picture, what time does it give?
1:37
